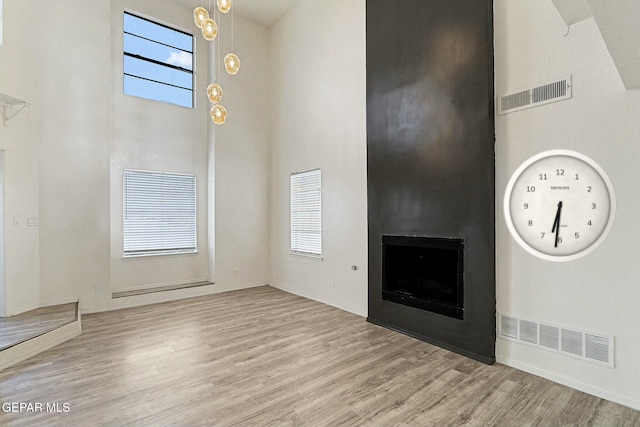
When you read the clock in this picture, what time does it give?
6:31
